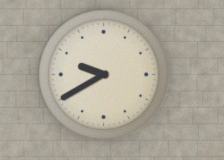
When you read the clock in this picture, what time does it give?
9:40
